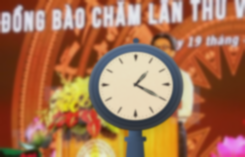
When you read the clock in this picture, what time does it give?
1:20
